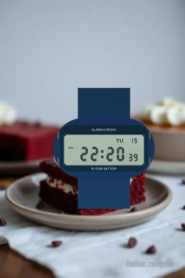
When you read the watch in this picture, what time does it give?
22:20:39
